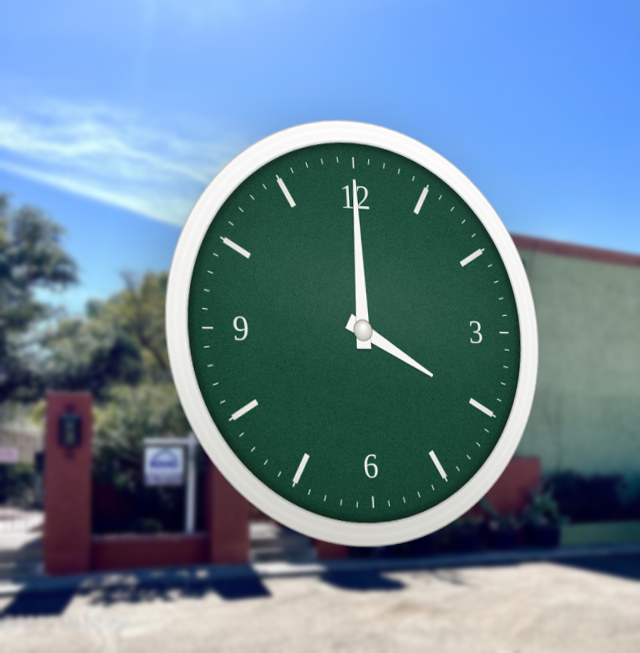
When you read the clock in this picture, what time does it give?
4:00
